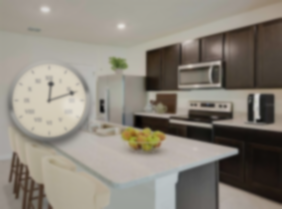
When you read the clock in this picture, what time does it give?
12:12
